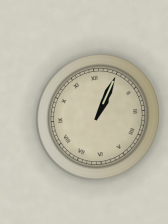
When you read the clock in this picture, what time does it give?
1:05
